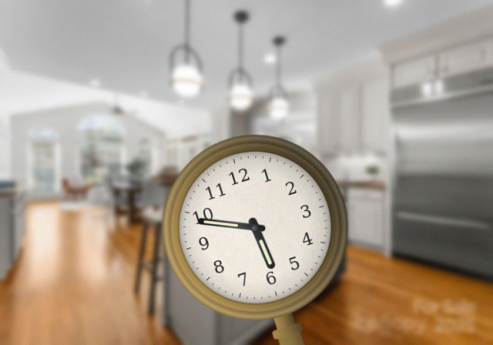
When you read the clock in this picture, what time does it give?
5:49
